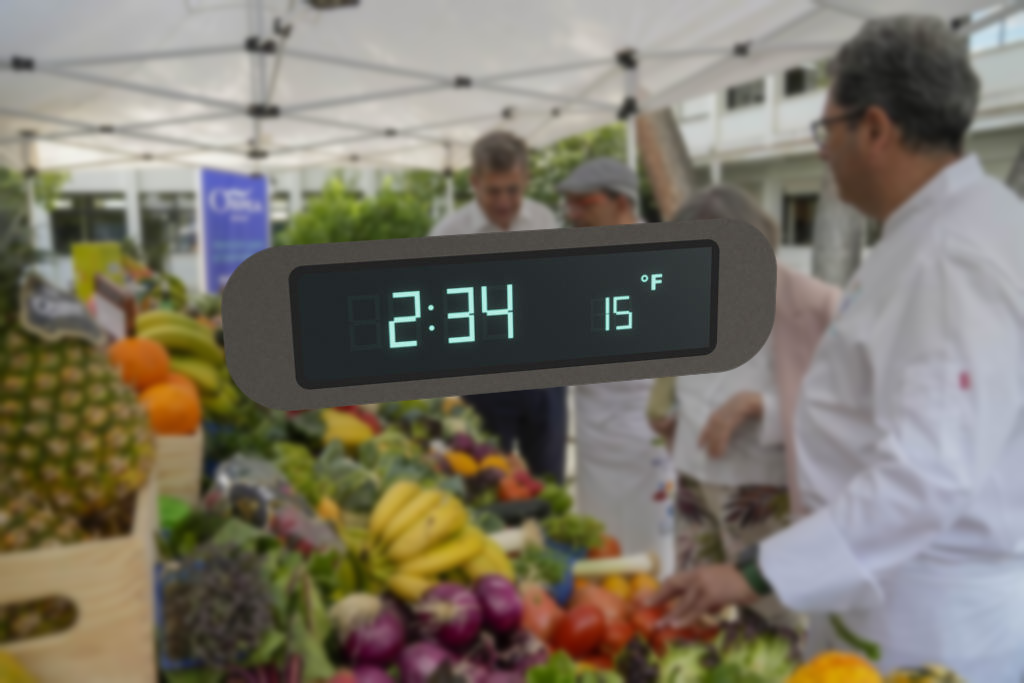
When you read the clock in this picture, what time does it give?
2:34
